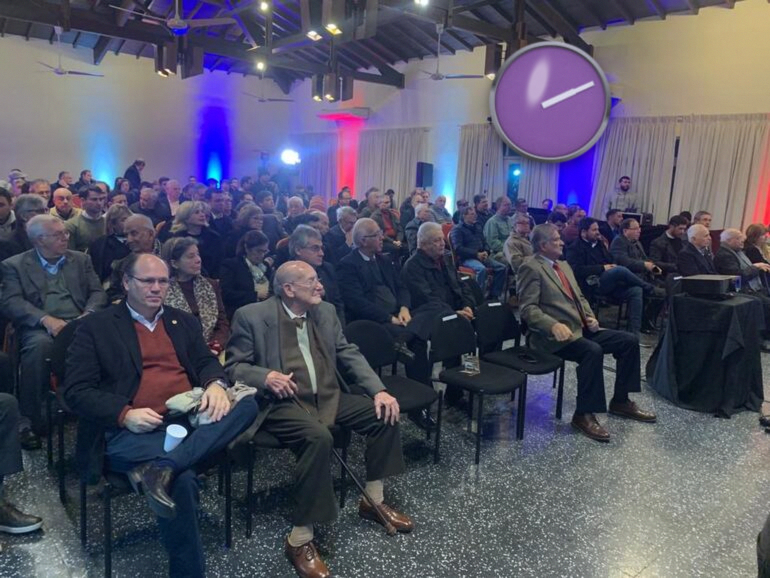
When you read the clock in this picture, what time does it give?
2:11
